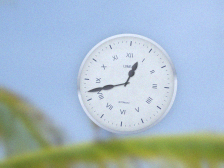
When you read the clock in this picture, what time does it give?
12:42
